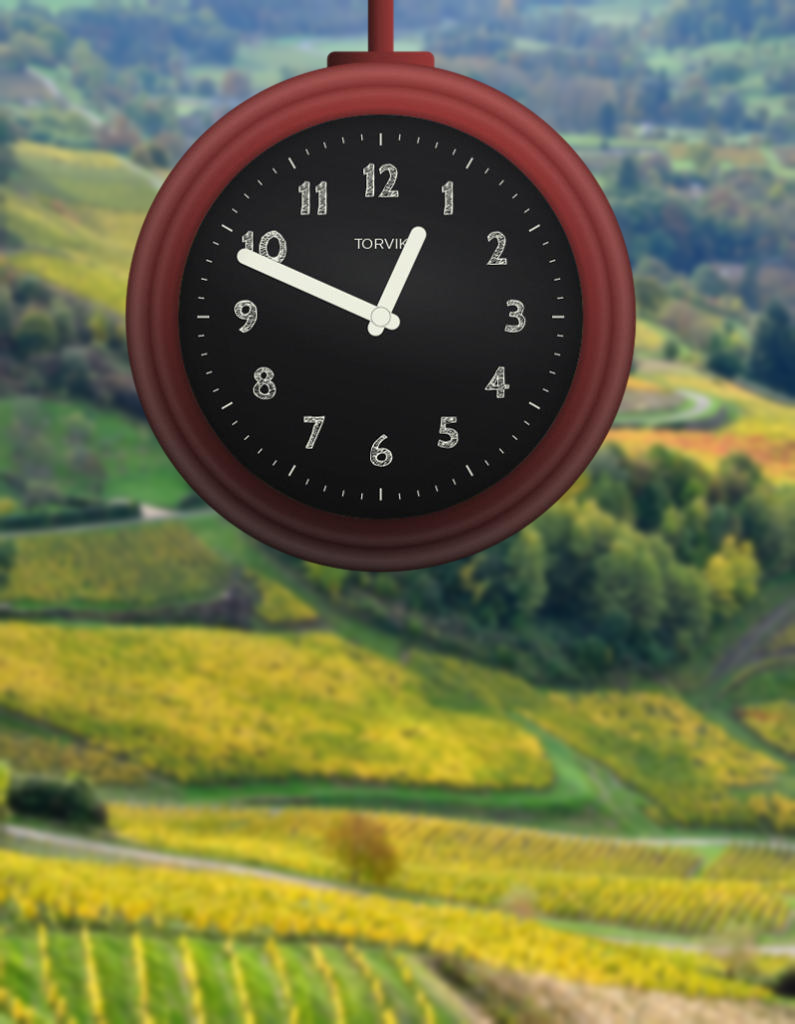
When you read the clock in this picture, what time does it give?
12:49
